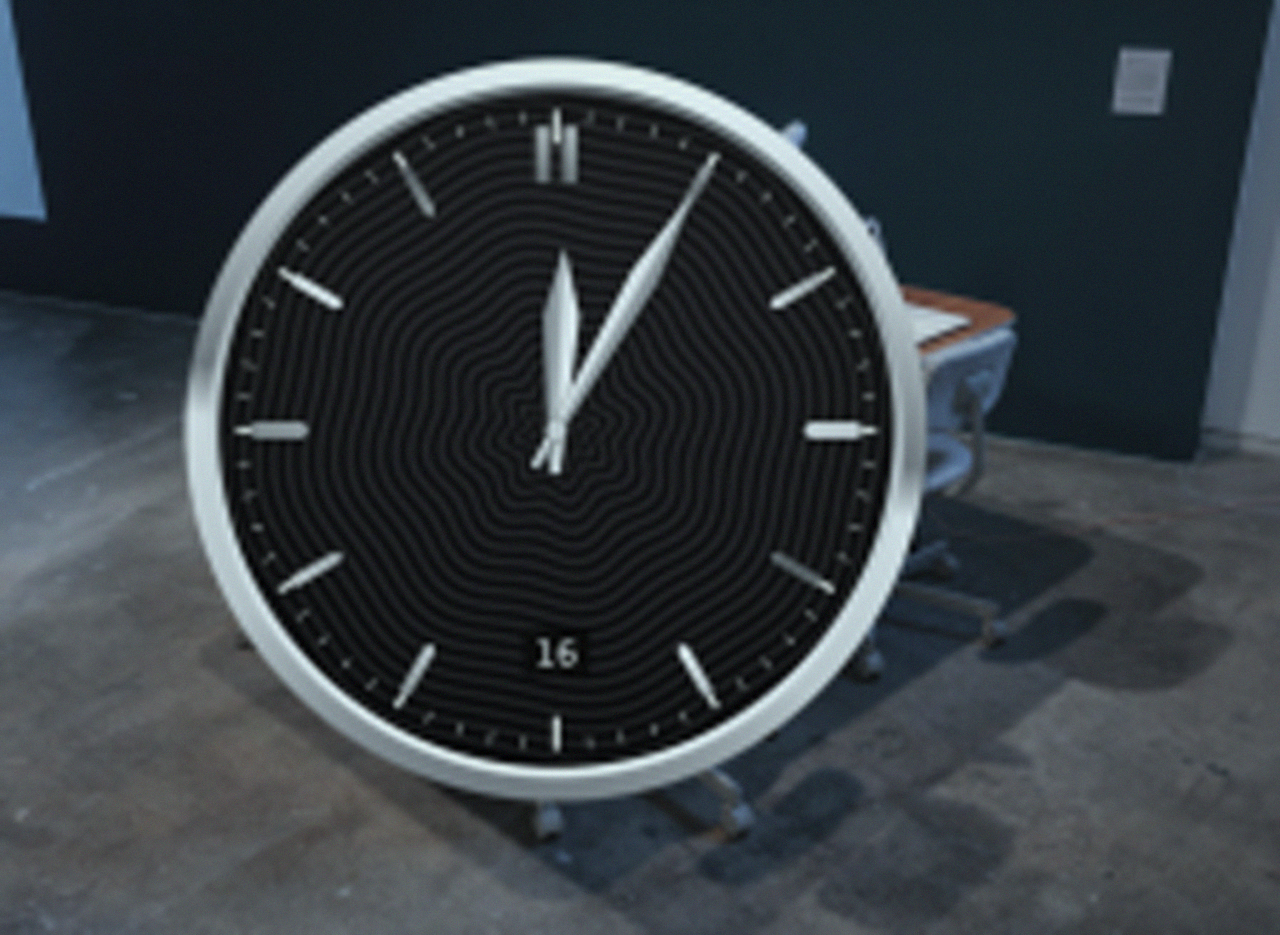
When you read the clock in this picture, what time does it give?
12:05
